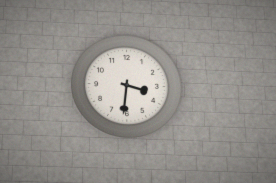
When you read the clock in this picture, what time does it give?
3:31
